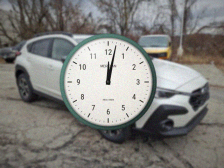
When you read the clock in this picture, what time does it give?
12:02
